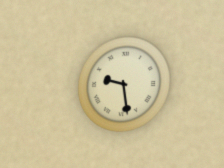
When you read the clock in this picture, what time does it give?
9:28
